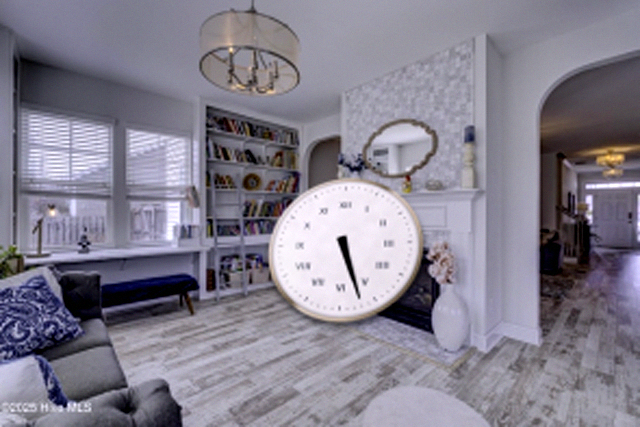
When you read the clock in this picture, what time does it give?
5:27
